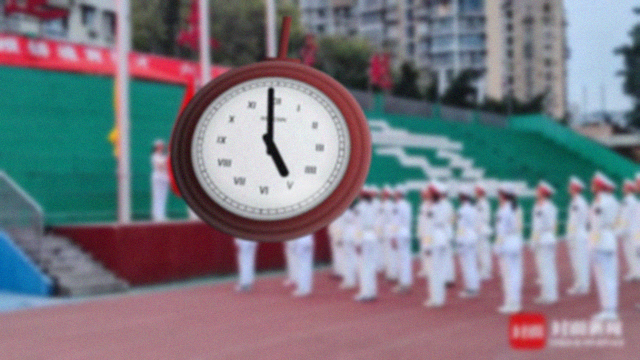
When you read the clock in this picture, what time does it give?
4:59
